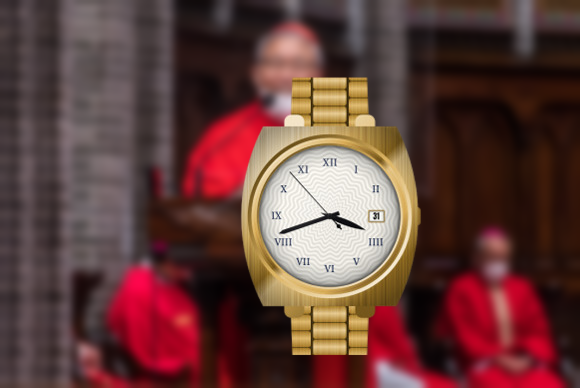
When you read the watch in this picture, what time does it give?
3:41:53
